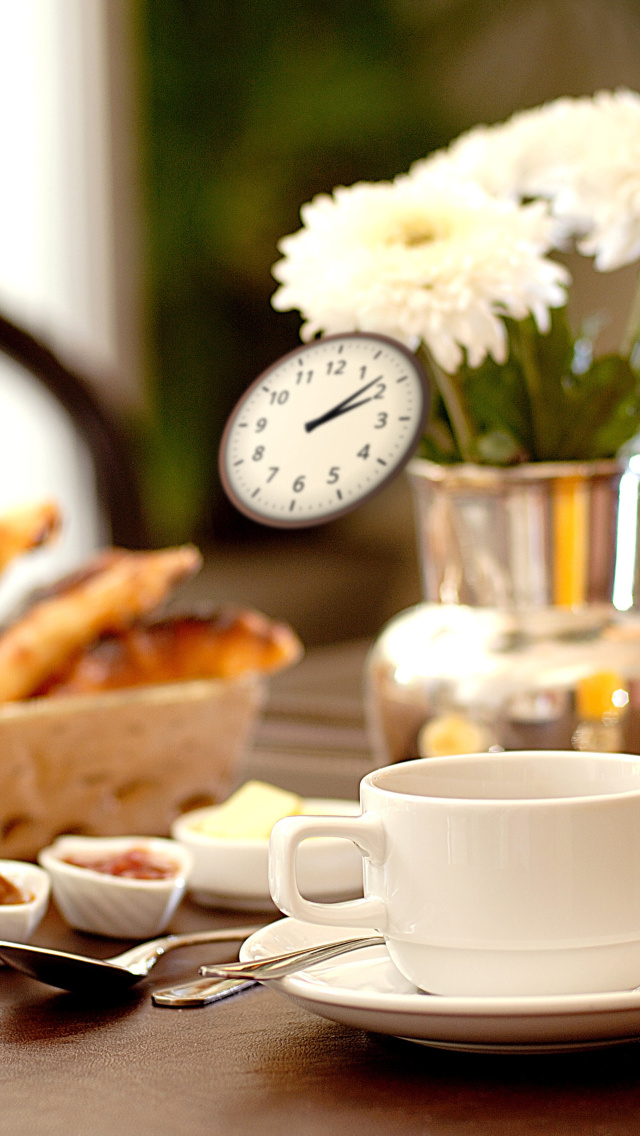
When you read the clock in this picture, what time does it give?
2:08
